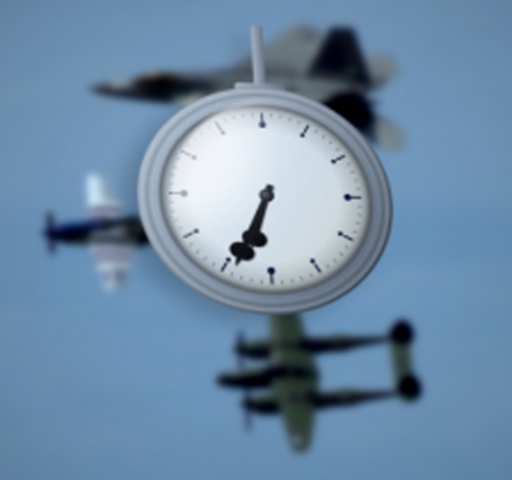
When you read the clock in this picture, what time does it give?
6:34
